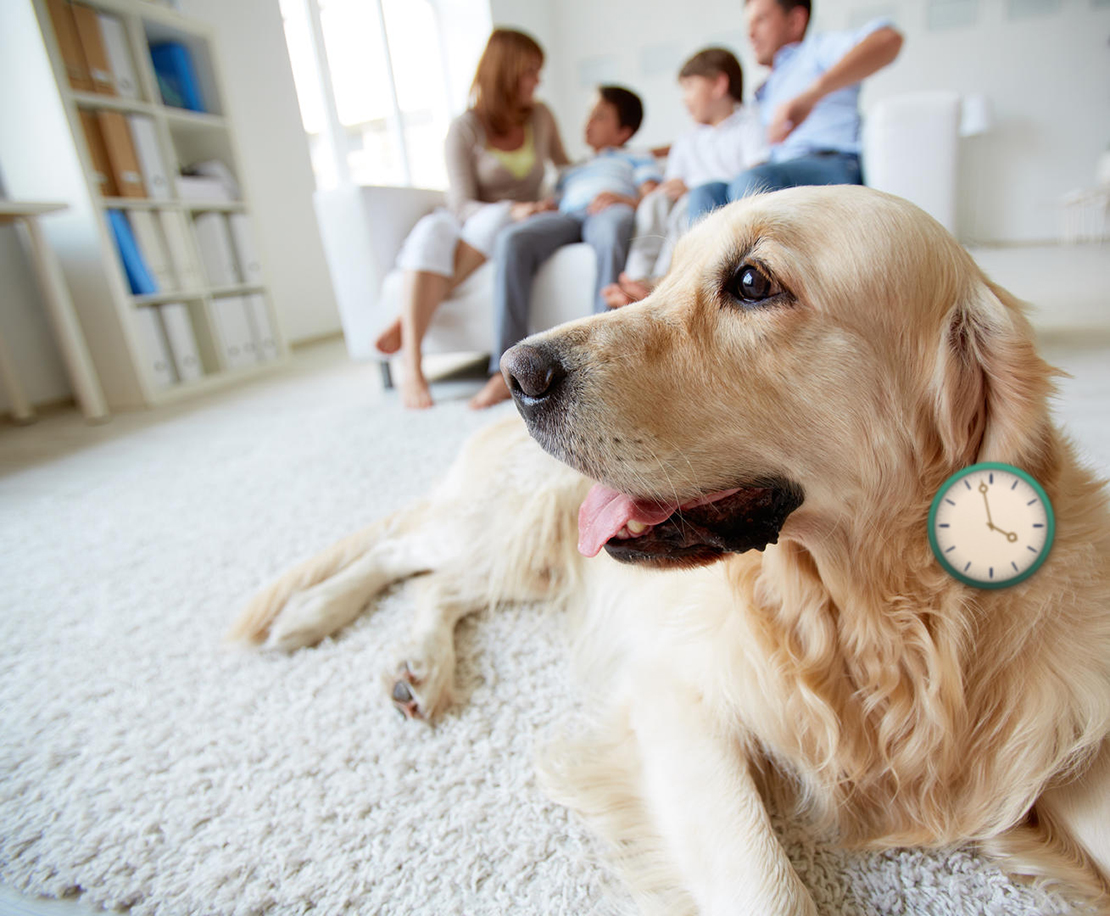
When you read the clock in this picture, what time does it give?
3:58
